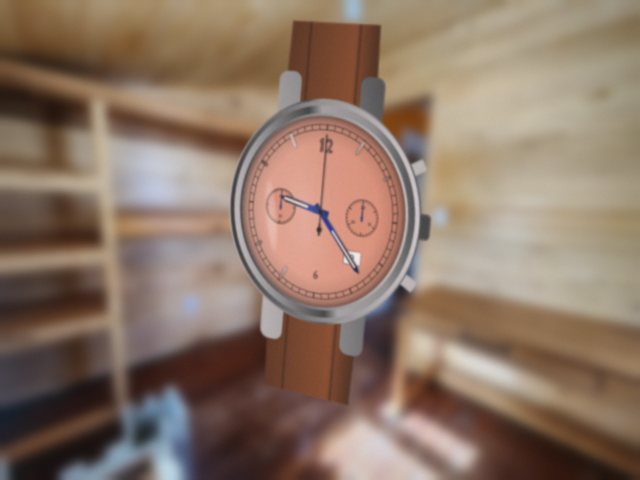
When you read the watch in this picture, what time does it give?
9:23
